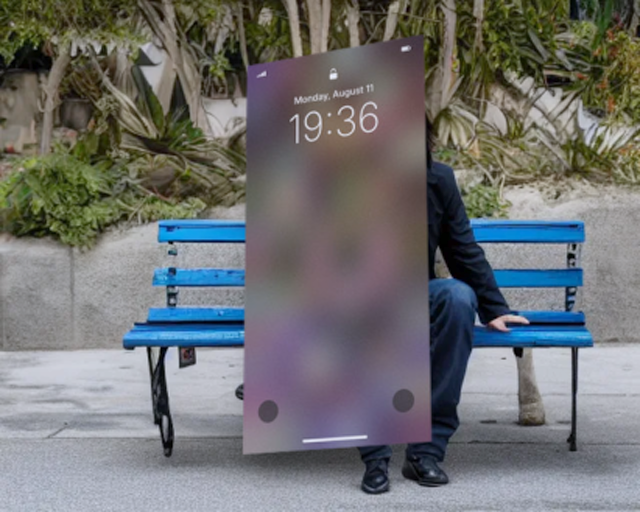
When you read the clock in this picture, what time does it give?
19:36
